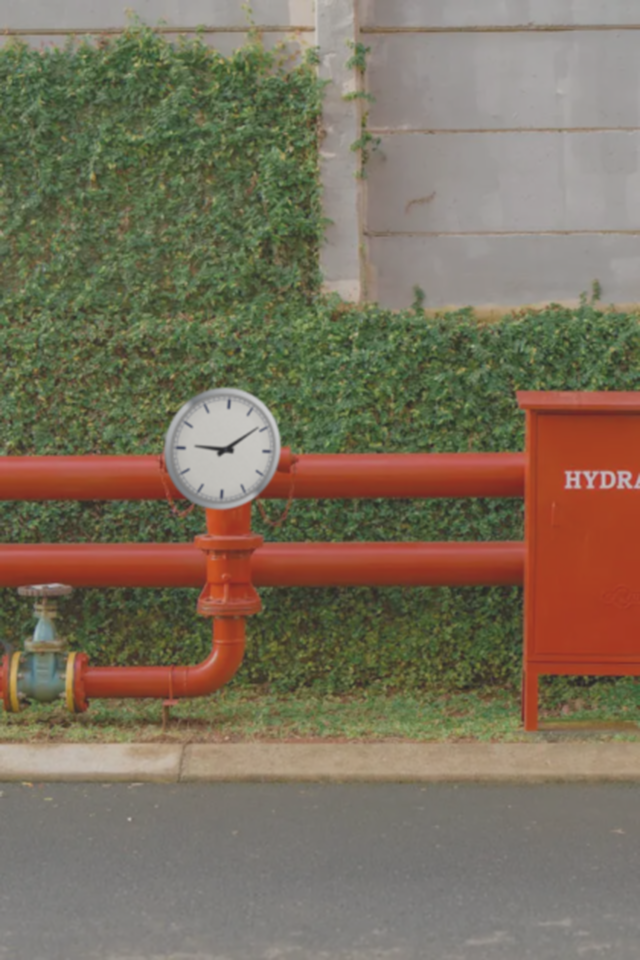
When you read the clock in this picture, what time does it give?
9:09
